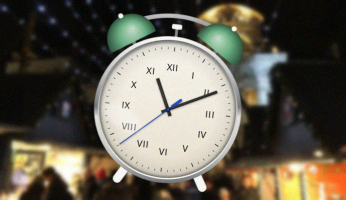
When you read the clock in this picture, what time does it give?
11:10:38
